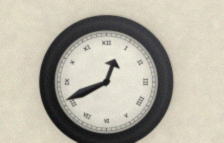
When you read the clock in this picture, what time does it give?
12:41
